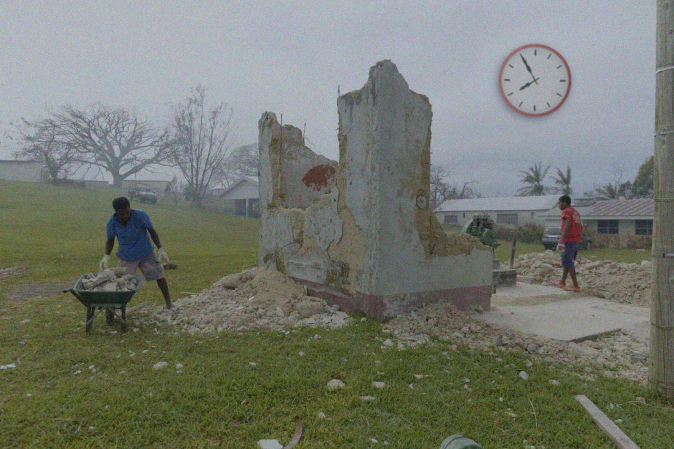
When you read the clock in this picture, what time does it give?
7:55
